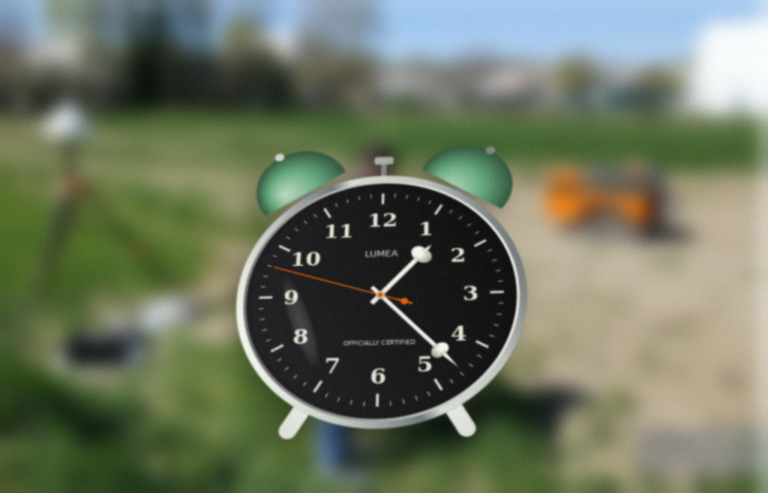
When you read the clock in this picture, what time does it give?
1:22:48
